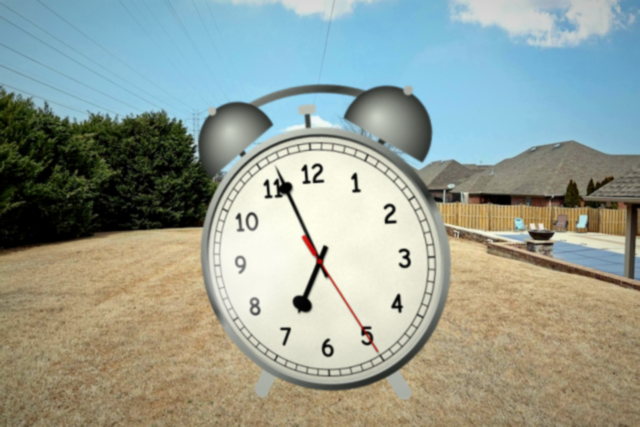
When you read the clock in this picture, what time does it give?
6:56:25
